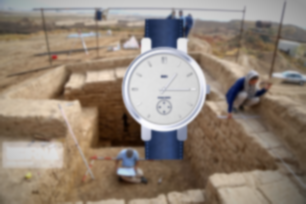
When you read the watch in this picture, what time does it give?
1:15
